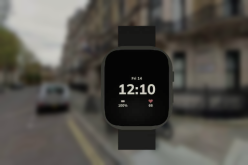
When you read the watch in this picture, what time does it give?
12:10
